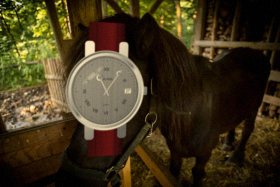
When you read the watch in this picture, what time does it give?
11:06
